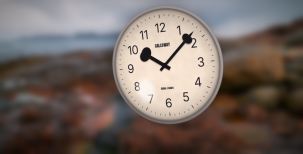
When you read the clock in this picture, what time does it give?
10:08
